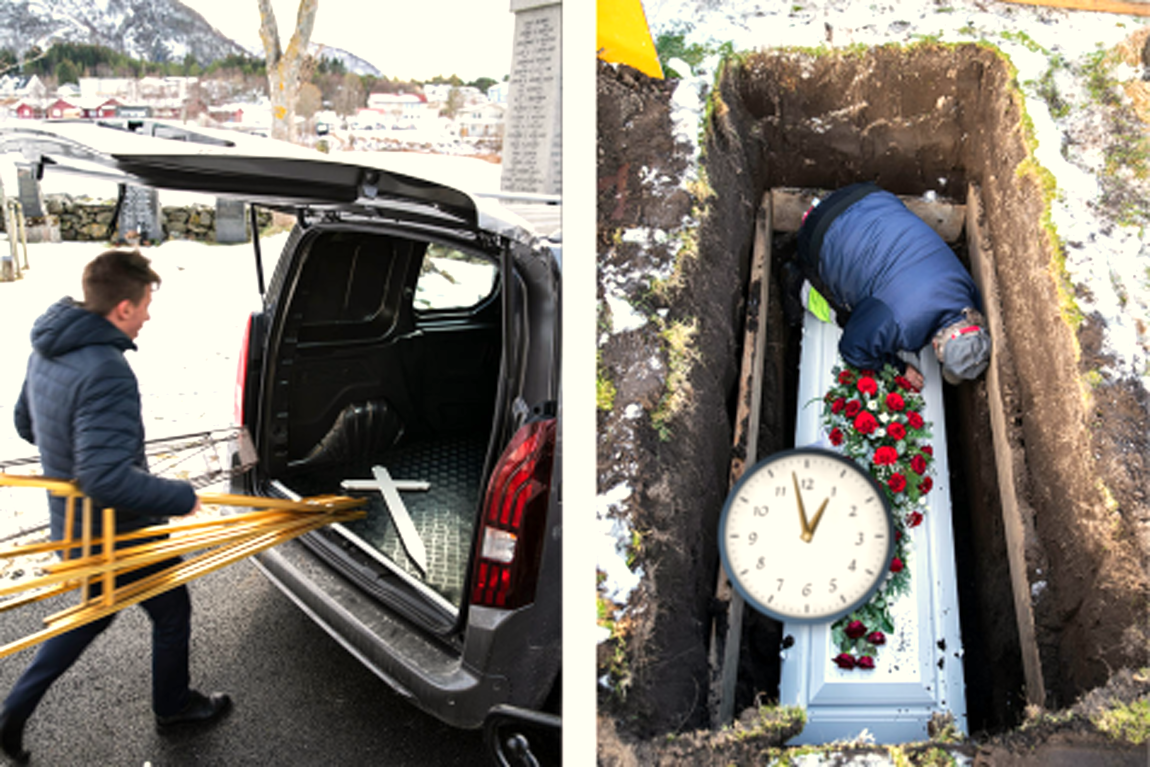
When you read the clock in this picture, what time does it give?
12:58
